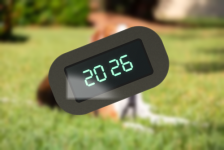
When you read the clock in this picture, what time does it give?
20:26
